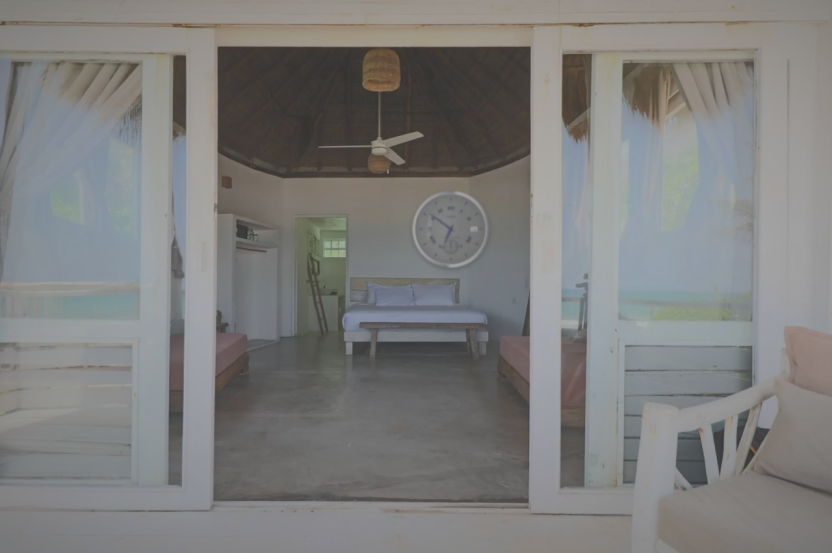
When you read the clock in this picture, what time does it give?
6:51
